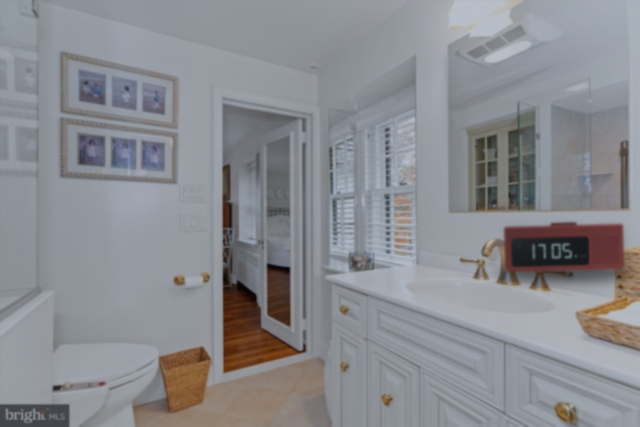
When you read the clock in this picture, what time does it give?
17:05
